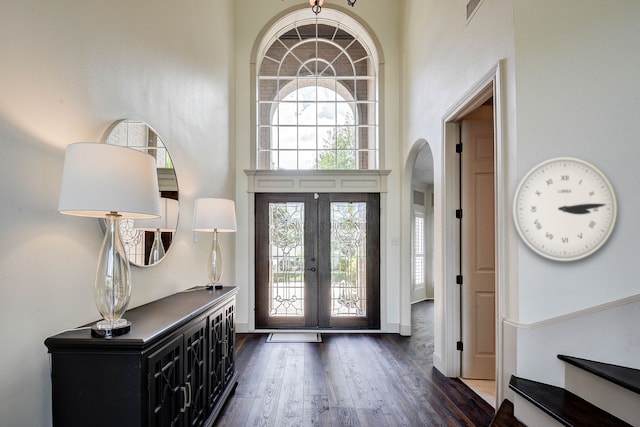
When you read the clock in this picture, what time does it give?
3:14
